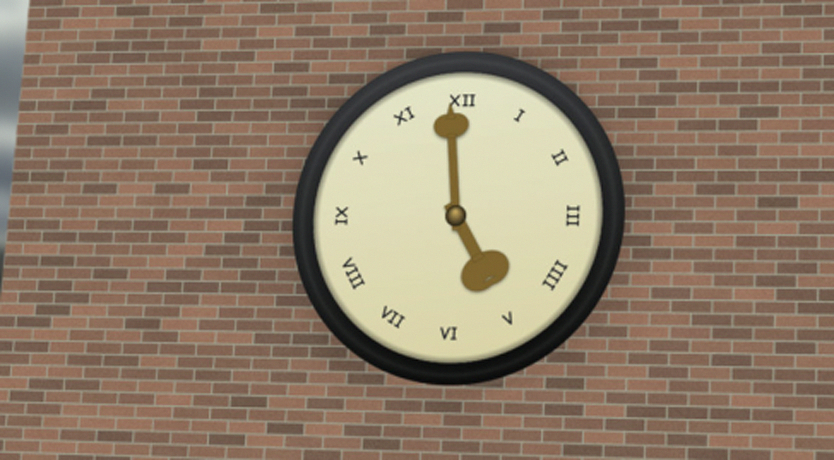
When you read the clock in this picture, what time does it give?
4:59
